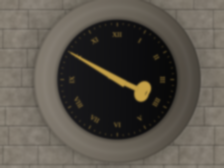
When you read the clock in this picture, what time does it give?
3:50
